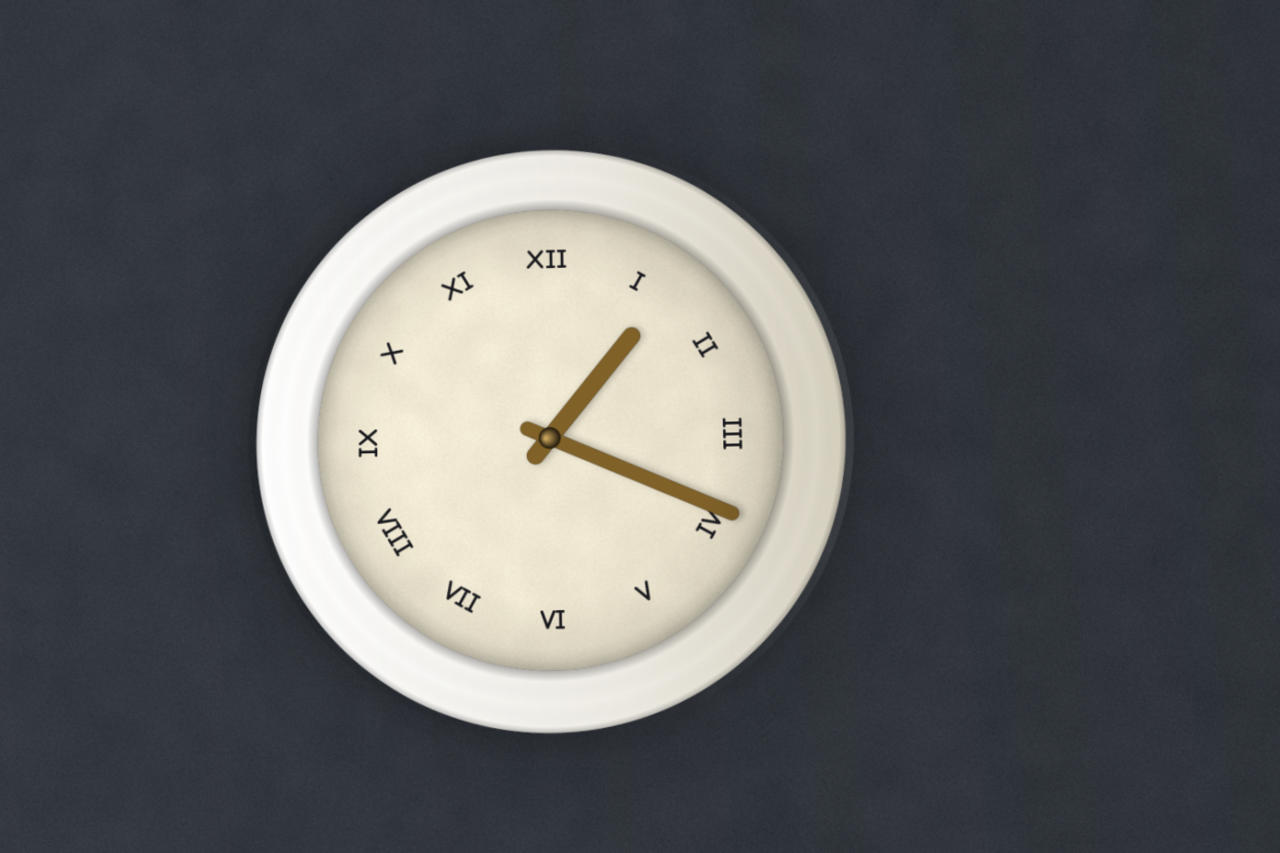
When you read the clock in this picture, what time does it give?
1:19
